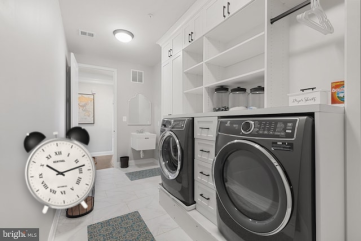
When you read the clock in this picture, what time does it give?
10:13
